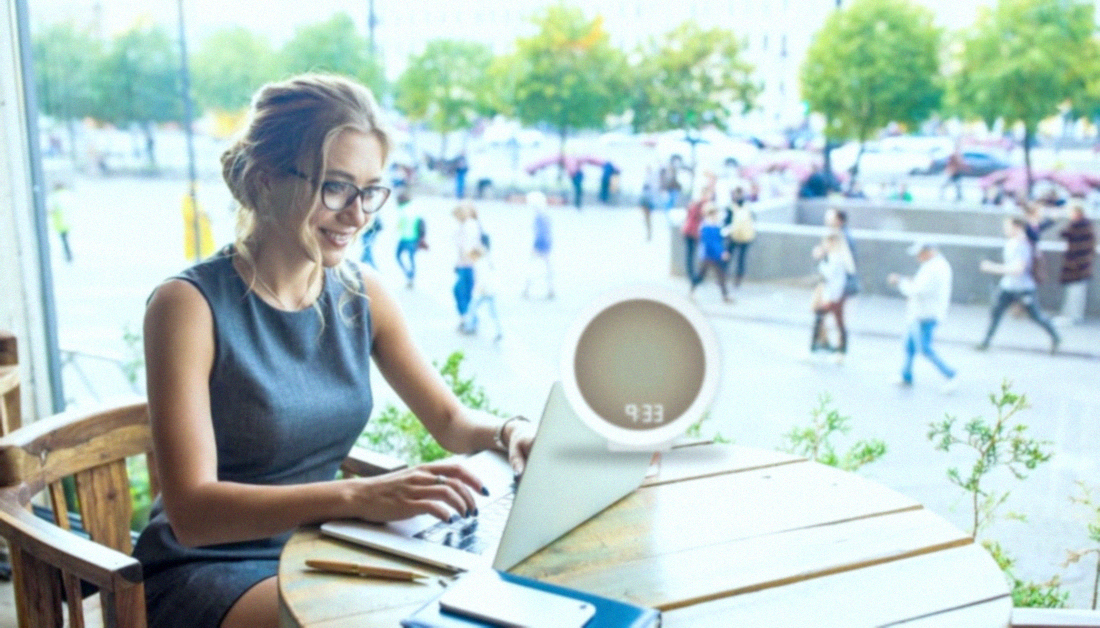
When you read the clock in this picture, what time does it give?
9:33
